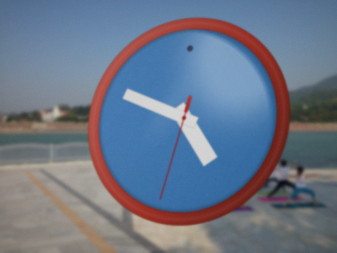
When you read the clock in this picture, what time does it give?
4:48:32
